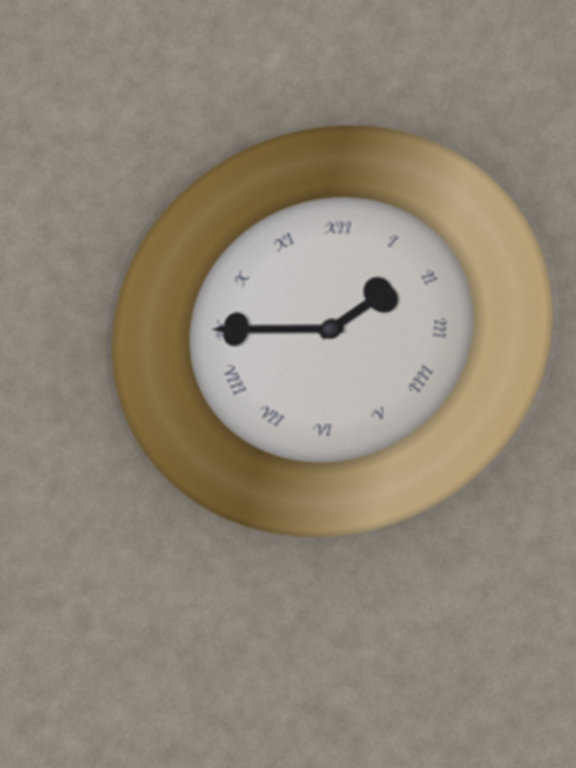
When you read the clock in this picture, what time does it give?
1:45
